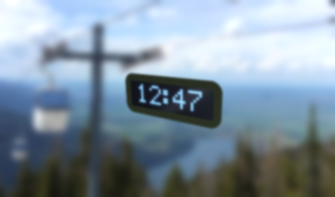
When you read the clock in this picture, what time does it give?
12:47
